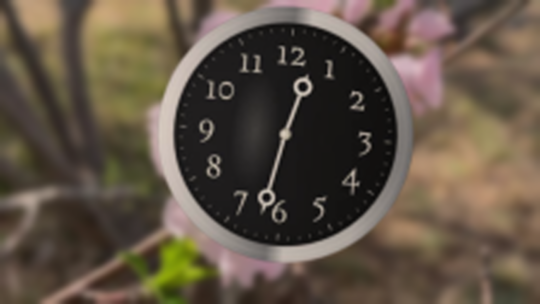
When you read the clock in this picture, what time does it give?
12:32
